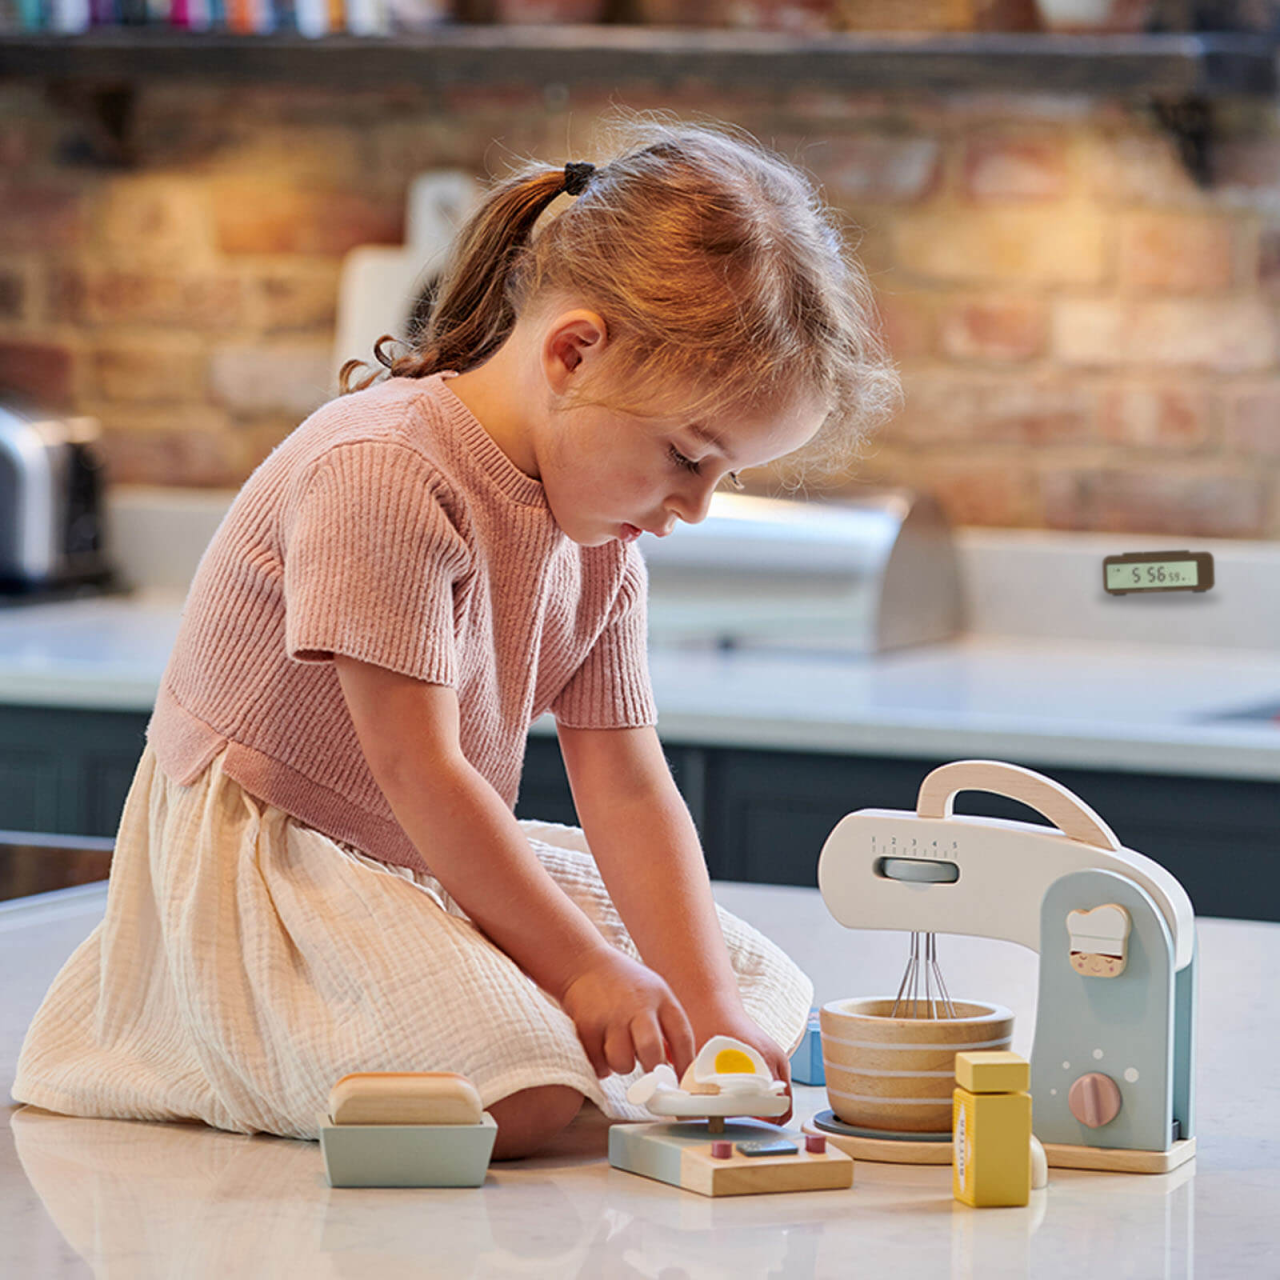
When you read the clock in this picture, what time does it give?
5:56
